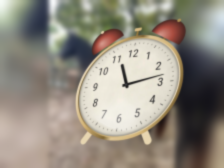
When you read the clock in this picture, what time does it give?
11:13
